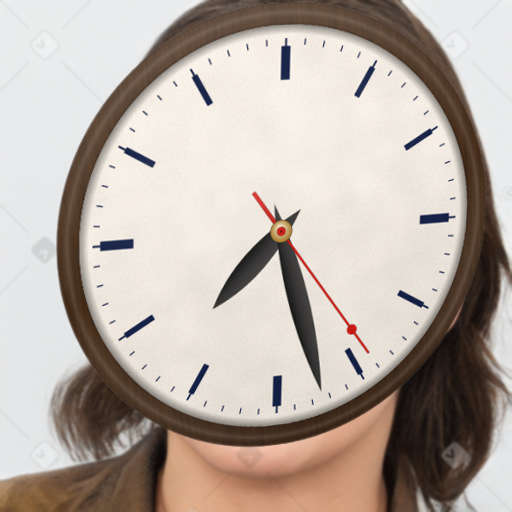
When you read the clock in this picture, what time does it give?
7:27:24
